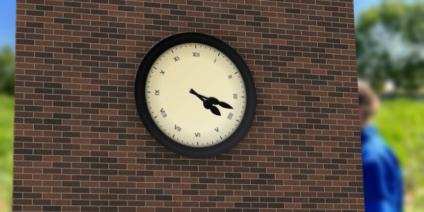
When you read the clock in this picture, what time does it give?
4:18
